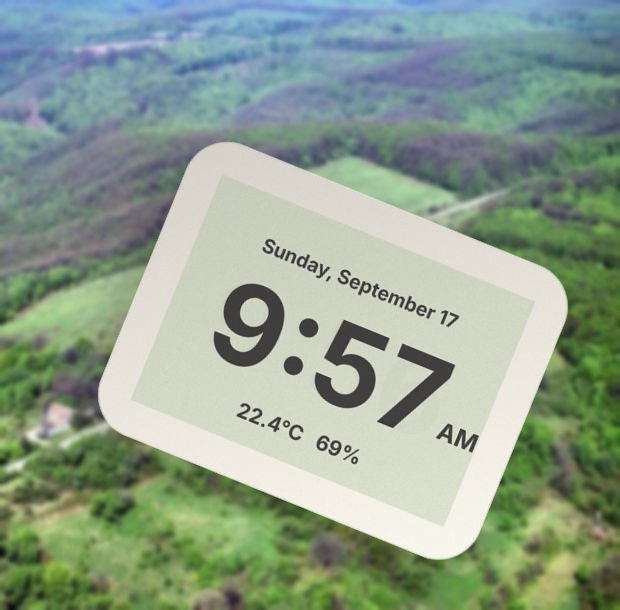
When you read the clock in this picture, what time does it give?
9:57
